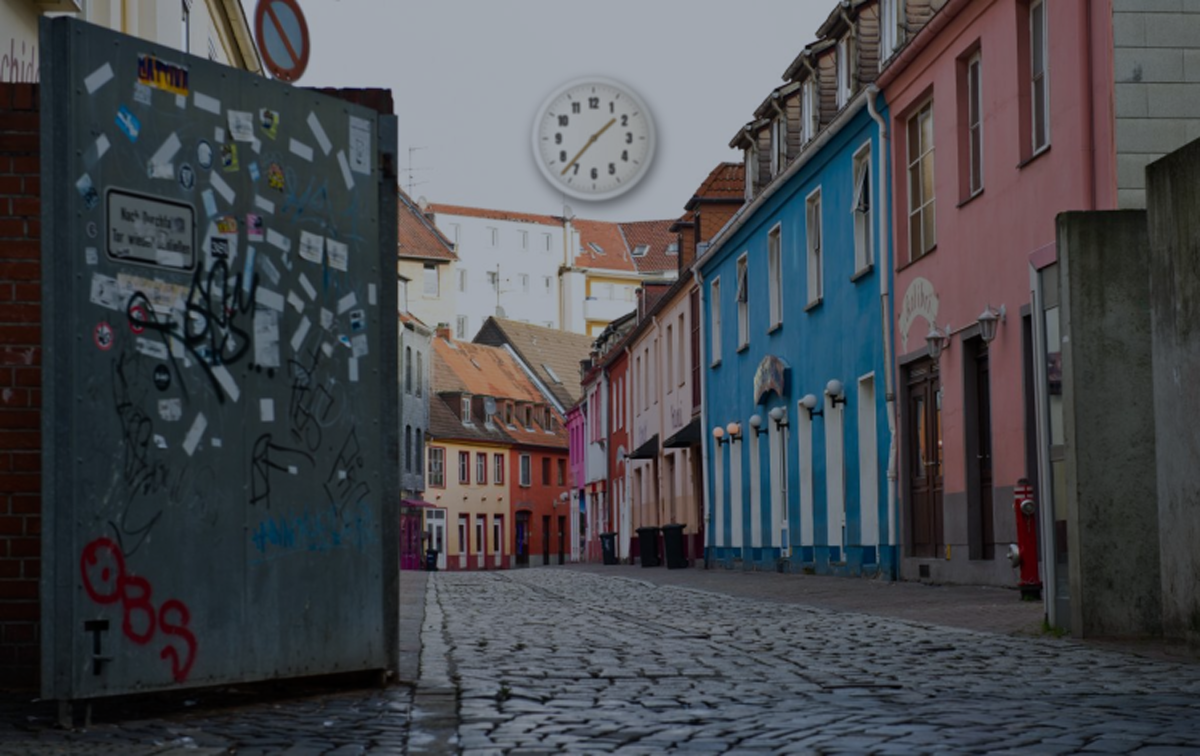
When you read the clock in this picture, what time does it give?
1:37
